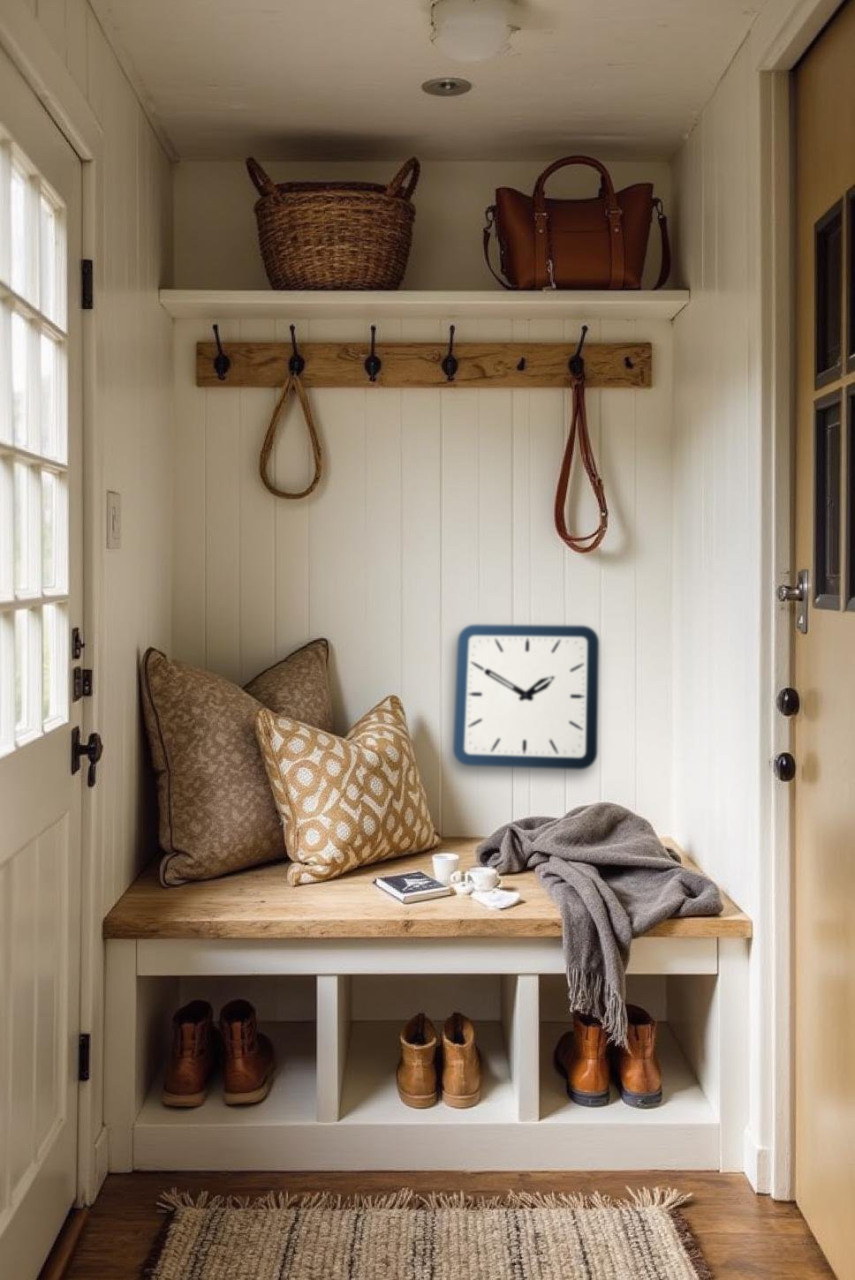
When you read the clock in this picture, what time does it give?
1:50
